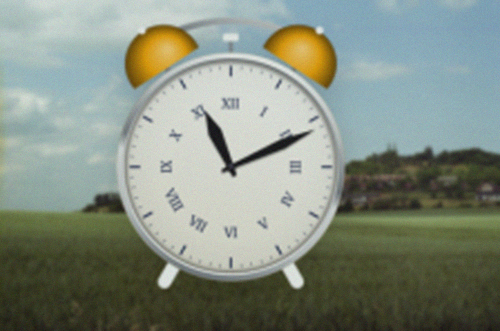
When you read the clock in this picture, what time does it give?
11:11
